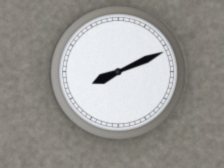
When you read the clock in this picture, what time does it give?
8:11
